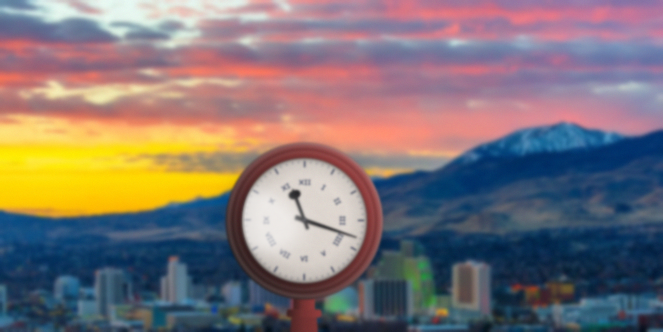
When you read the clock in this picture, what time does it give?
11:18
